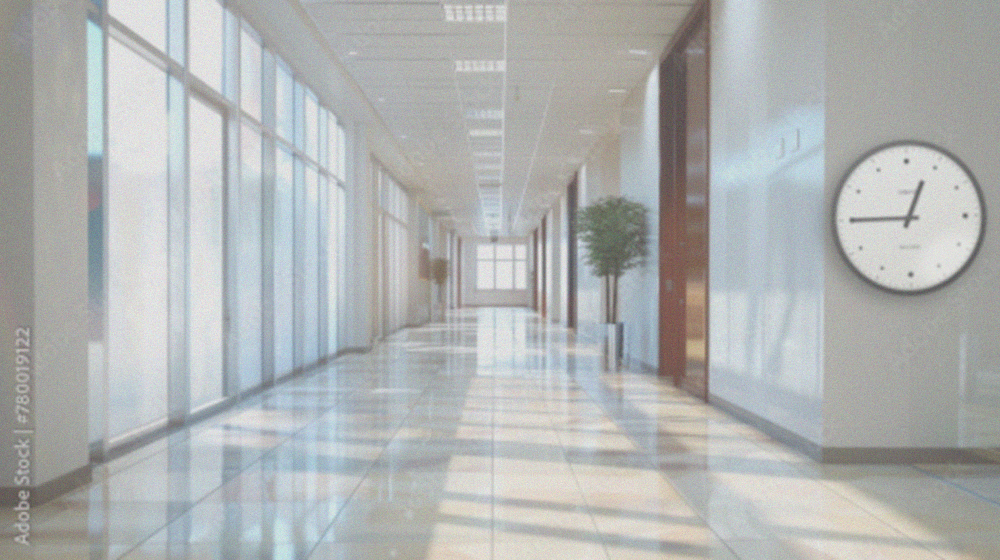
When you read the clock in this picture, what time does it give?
12:45
